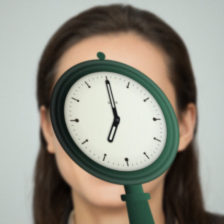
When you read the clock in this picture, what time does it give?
7:00
